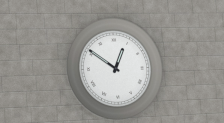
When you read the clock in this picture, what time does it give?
12:51
